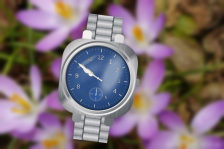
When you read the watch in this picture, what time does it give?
9:50
